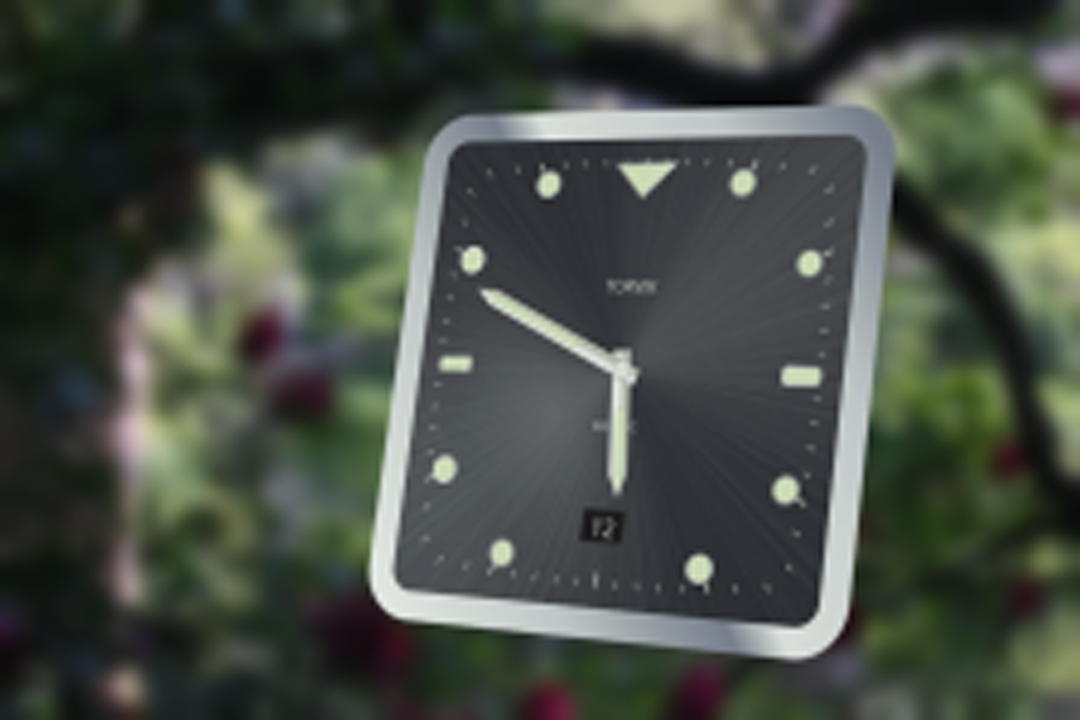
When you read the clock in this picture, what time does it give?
5:49
